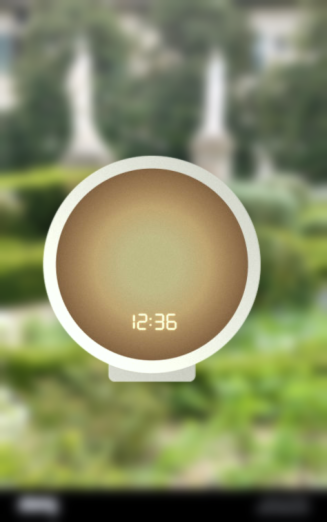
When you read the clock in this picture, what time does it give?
12:36
